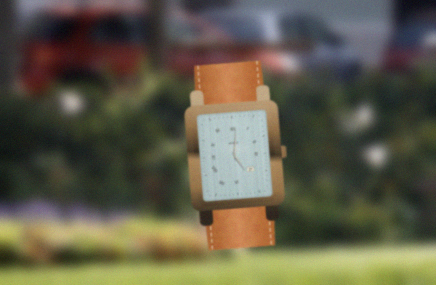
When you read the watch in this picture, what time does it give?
5:01
